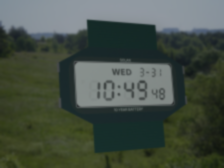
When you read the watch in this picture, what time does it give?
10:49:48
